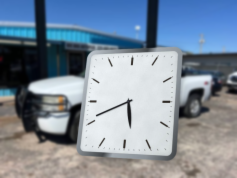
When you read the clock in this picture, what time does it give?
5:41
